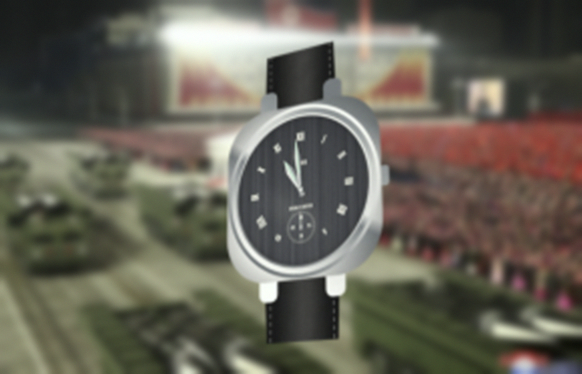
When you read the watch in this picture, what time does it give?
10:59
